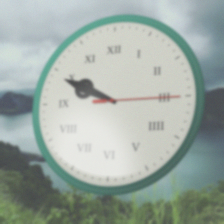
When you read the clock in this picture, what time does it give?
9:49:15
